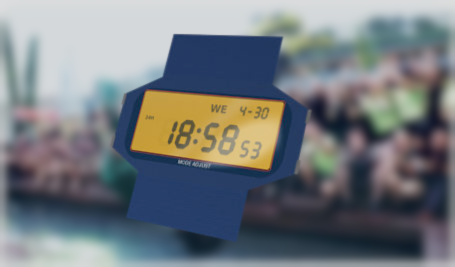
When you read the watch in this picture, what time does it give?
18:58:53
